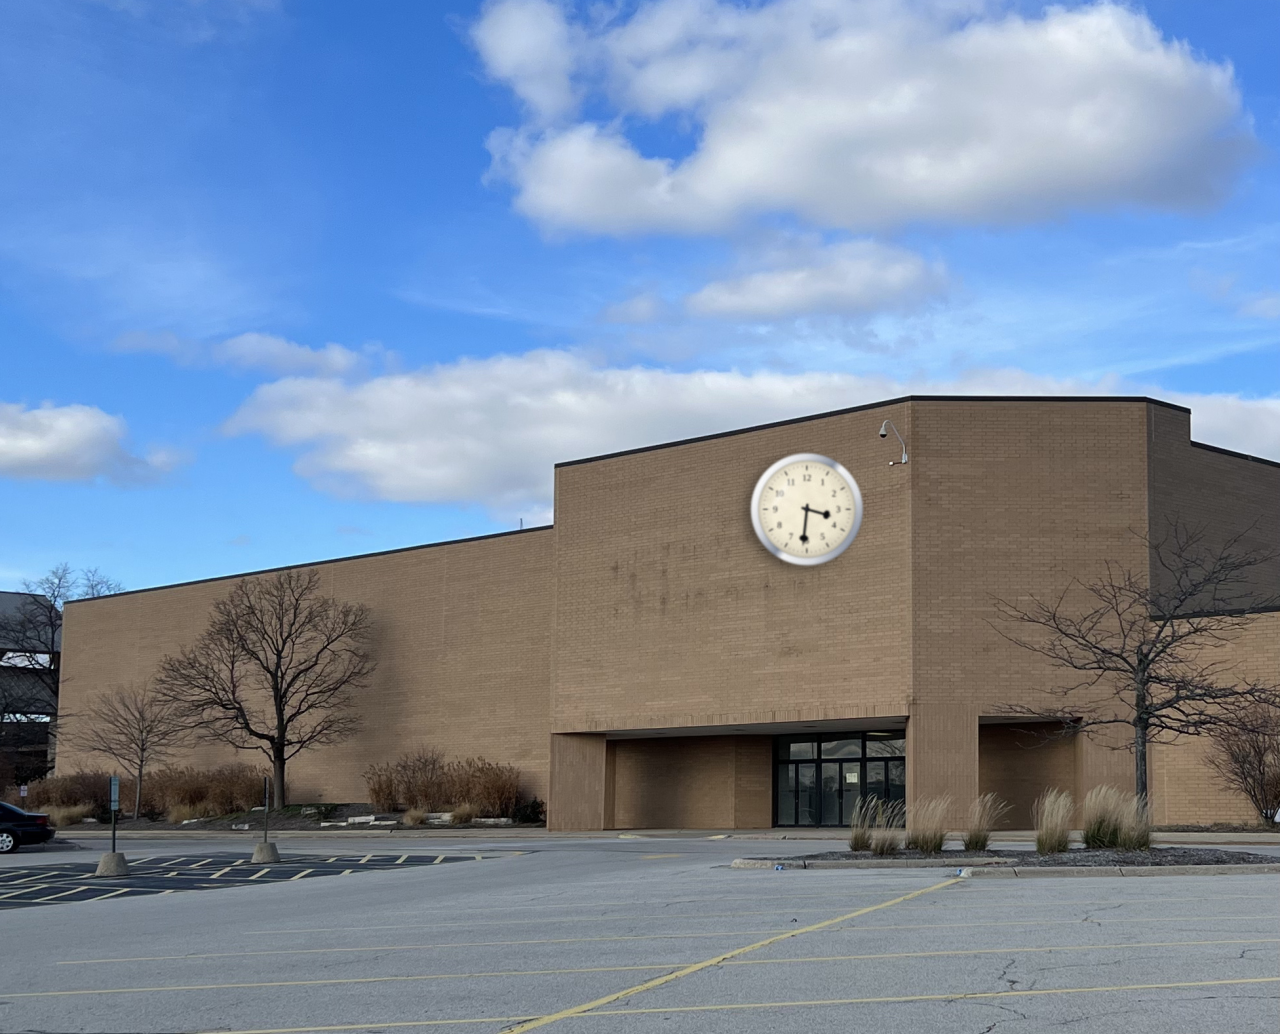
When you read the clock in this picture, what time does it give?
3:31
